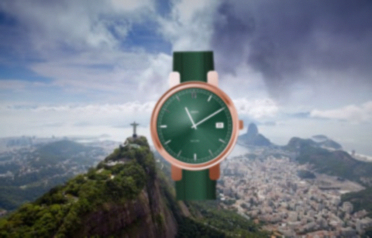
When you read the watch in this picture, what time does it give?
11:10
